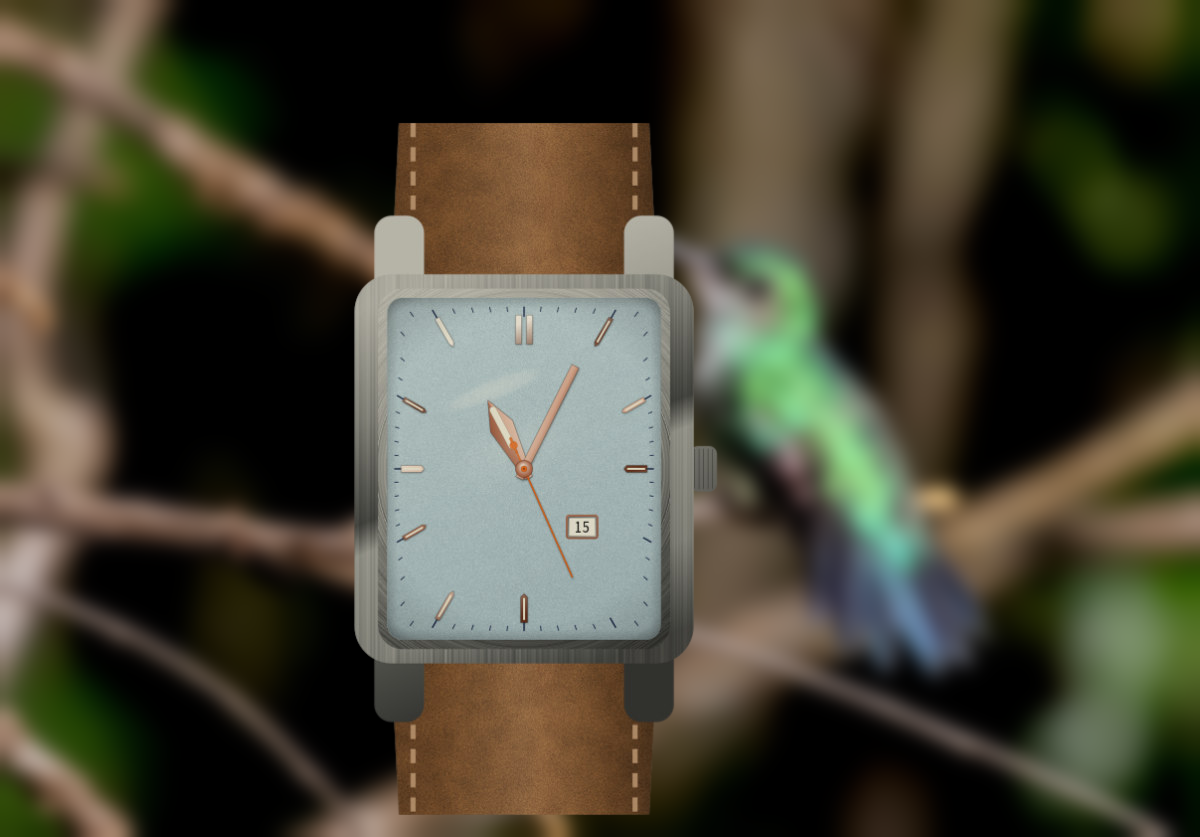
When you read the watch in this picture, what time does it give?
11:04:26
